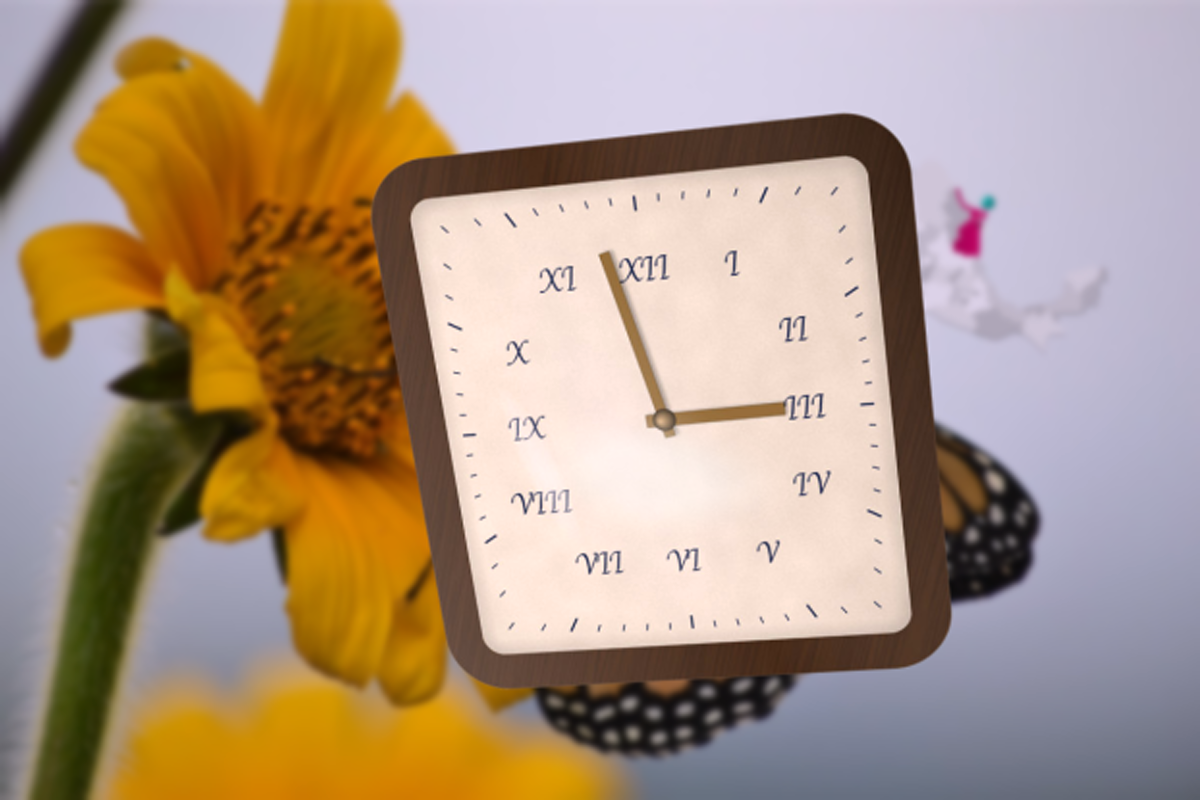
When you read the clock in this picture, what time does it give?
2:58
